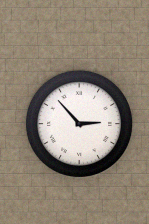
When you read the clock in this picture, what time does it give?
2:53
